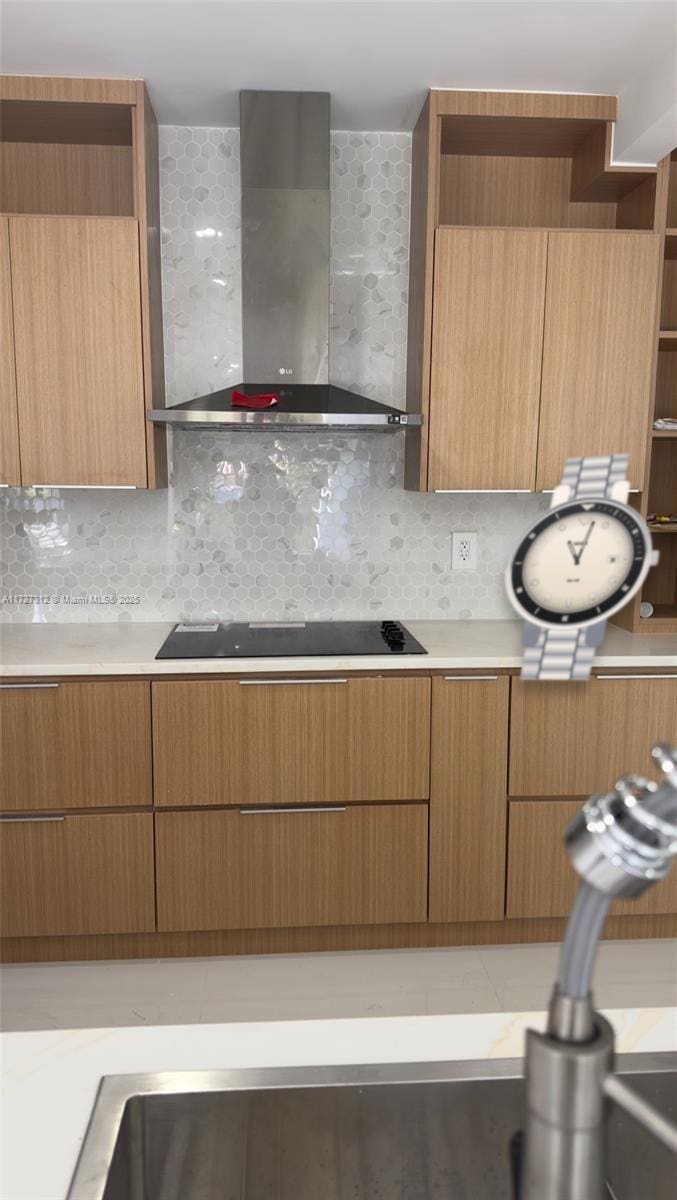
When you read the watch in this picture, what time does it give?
11:02
